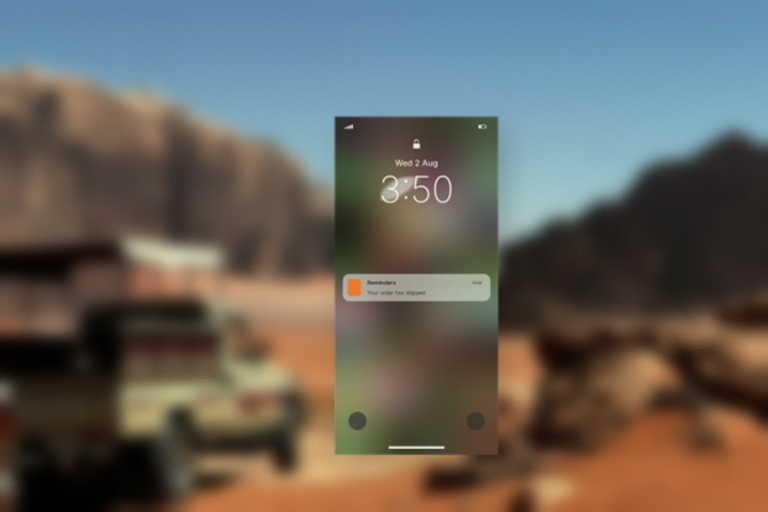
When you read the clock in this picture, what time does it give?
3:50
